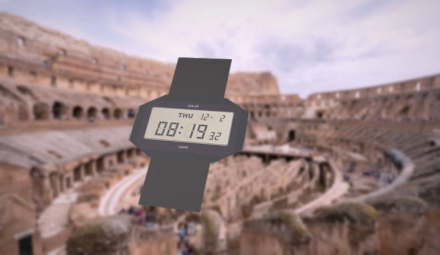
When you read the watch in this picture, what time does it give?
8:19:32
